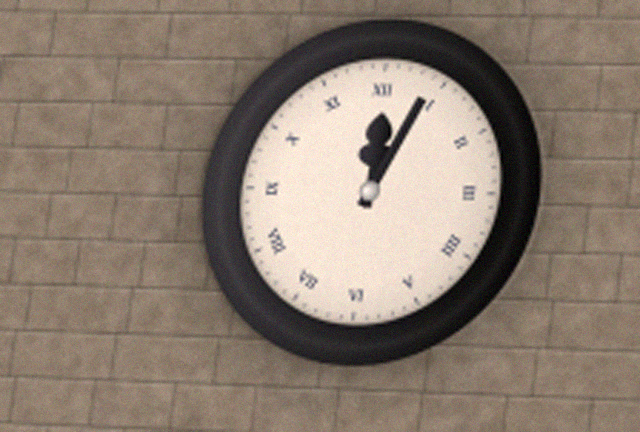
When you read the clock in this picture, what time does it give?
12:04
